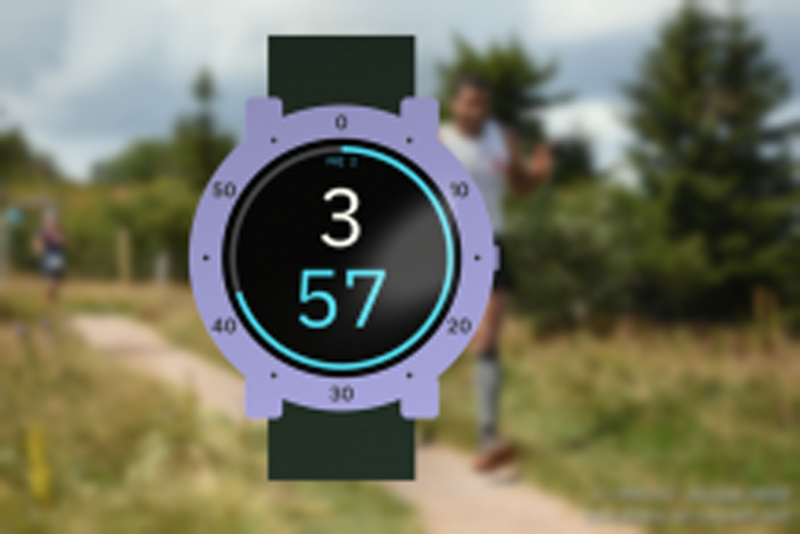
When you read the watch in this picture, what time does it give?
3:57
